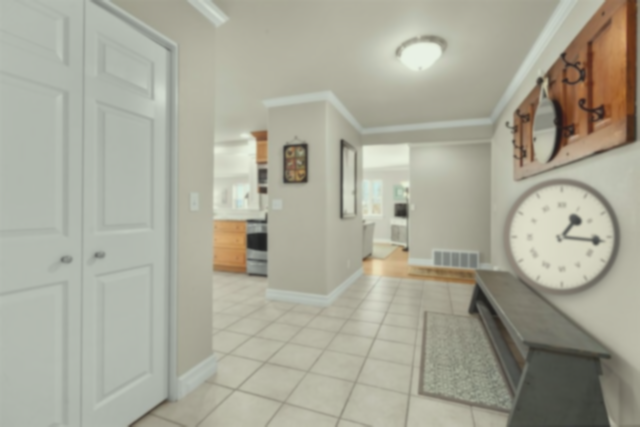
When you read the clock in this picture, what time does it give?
1:16
